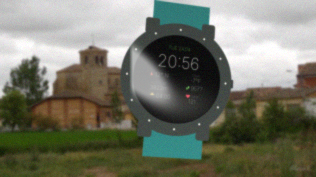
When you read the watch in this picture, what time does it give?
20:56
